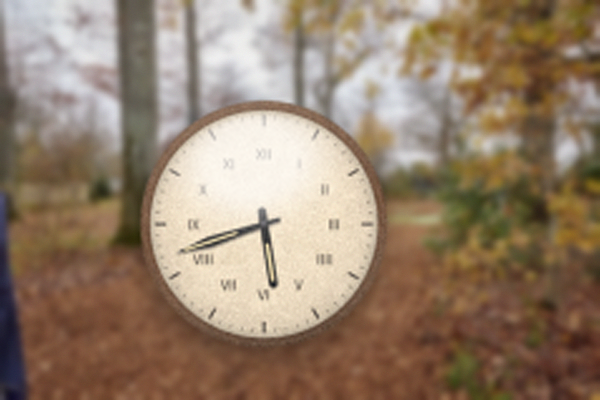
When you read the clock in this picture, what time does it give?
5:42
